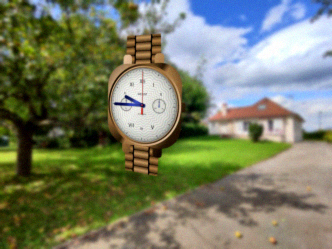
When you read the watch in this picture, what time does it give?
9:45
